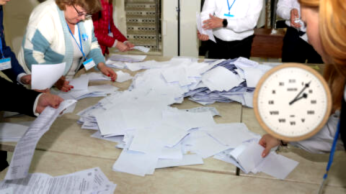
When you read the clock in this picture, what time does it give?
2:07
